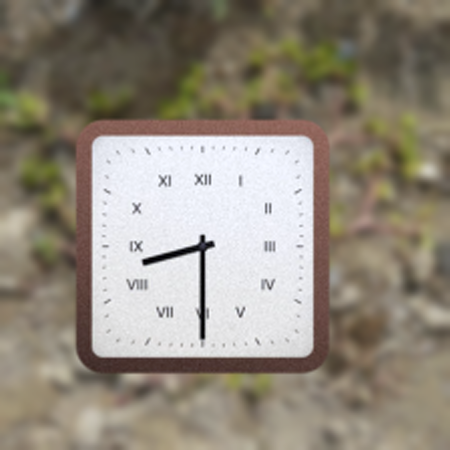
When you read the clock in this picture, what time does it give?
8:30
